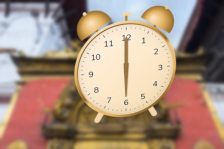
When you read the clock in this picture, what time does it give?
6:00
